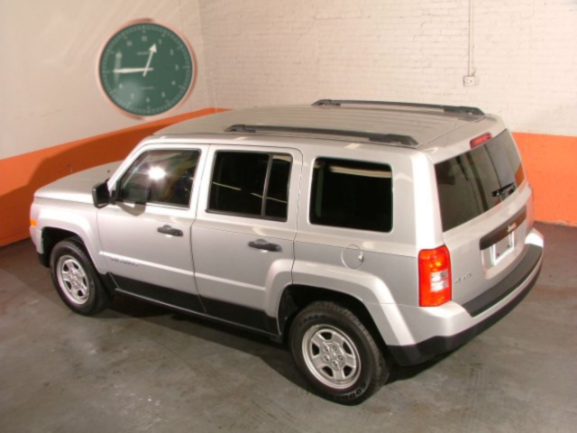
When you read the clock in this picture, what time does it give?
12:45
